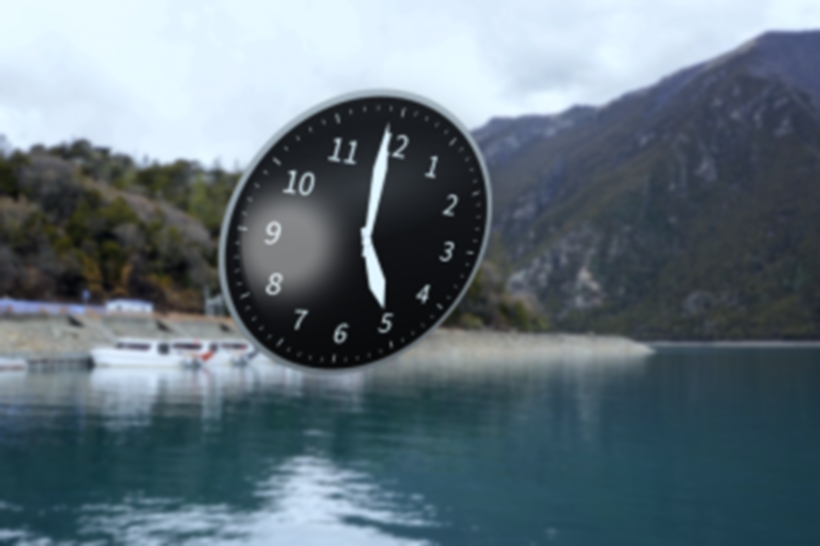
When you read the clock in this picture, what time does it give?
4:59
